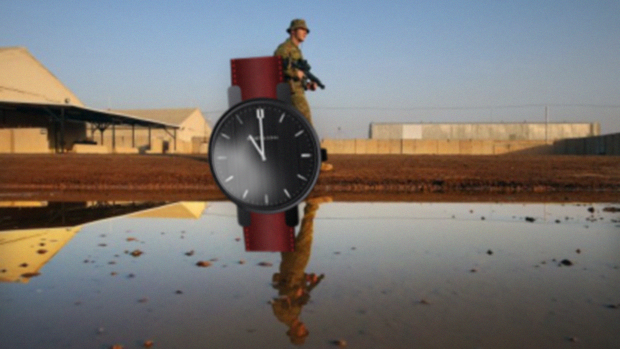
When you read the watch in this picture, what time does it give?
11:00
